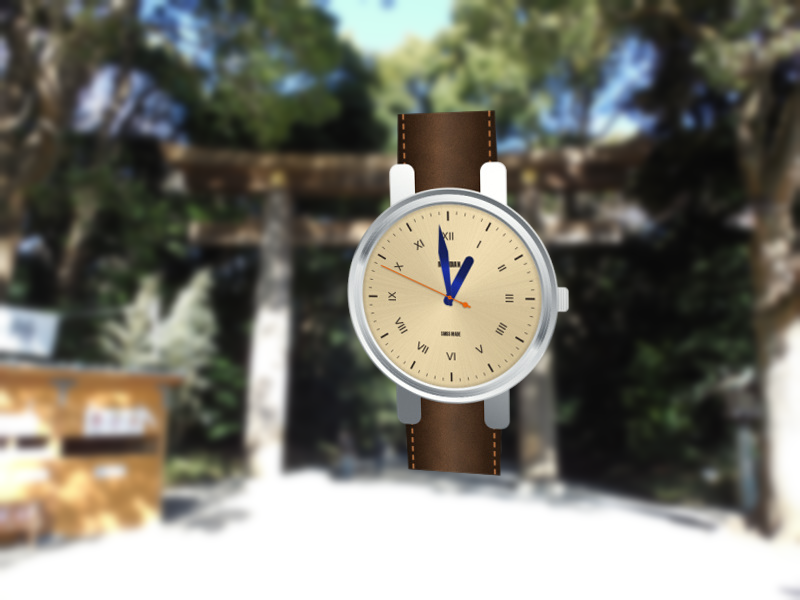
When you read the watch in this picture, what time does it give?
12:58:49
